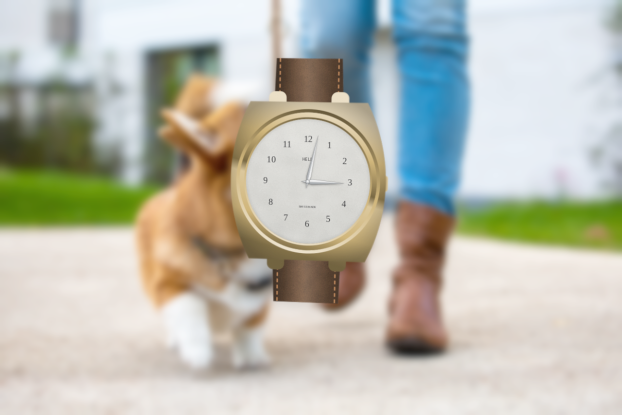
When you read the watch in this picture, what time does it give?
3:02
